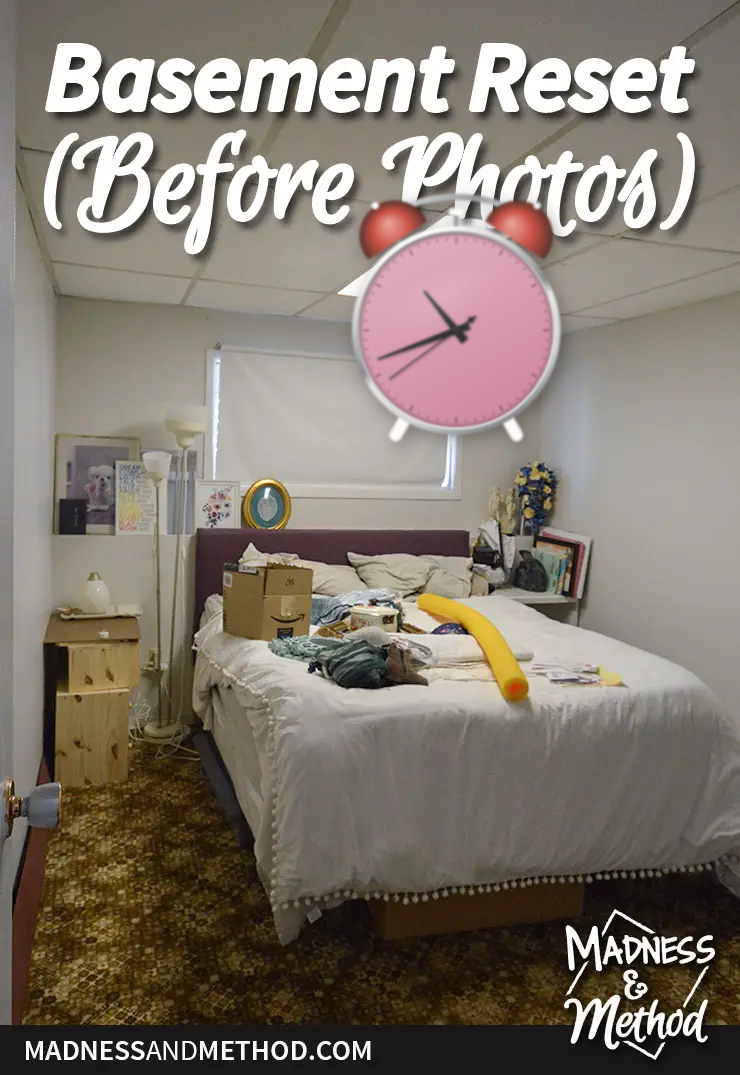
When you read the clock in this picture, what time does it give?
10:41:39
